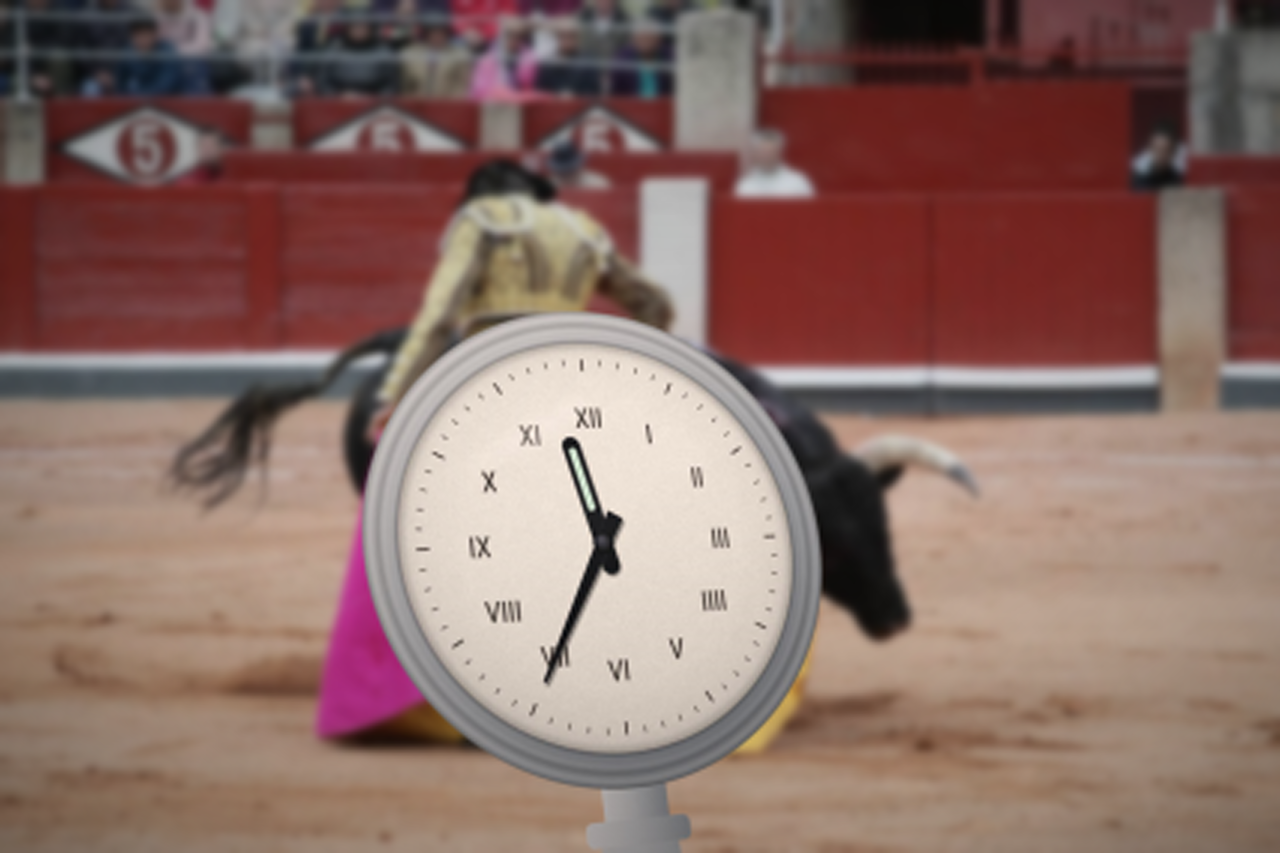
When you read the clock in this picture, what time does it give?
11:35
